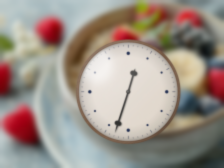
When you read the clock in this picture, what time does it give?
12:33
